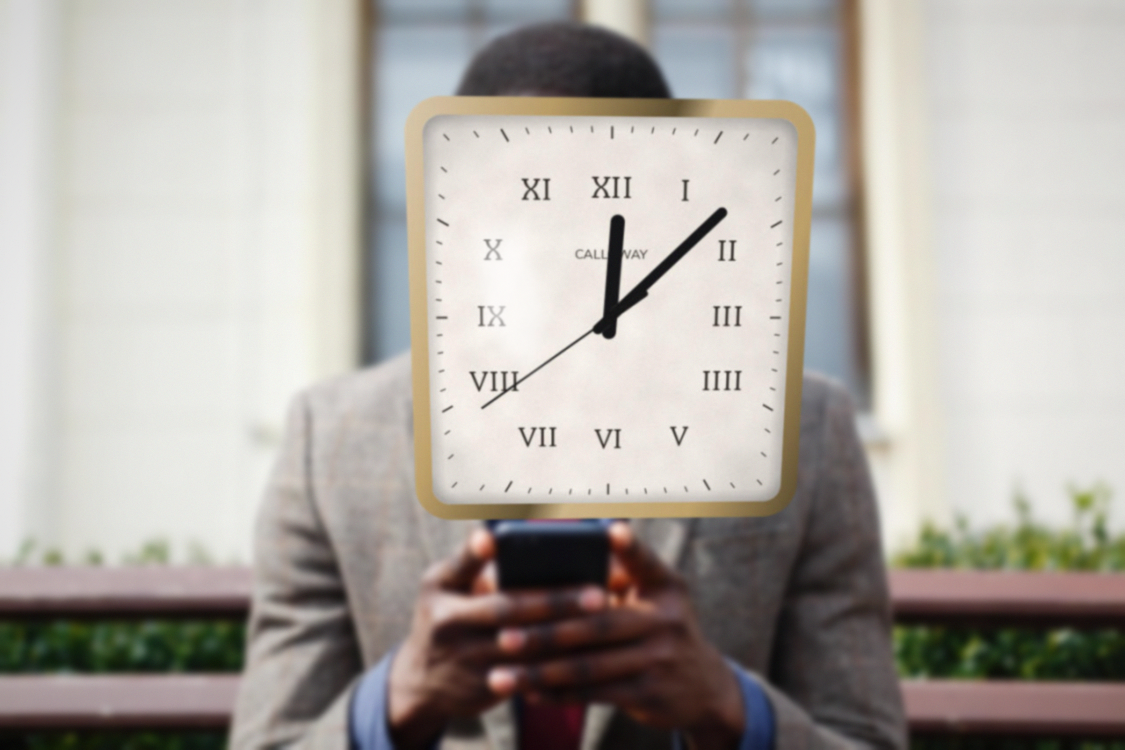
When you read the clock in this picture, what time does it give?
12:07:39
